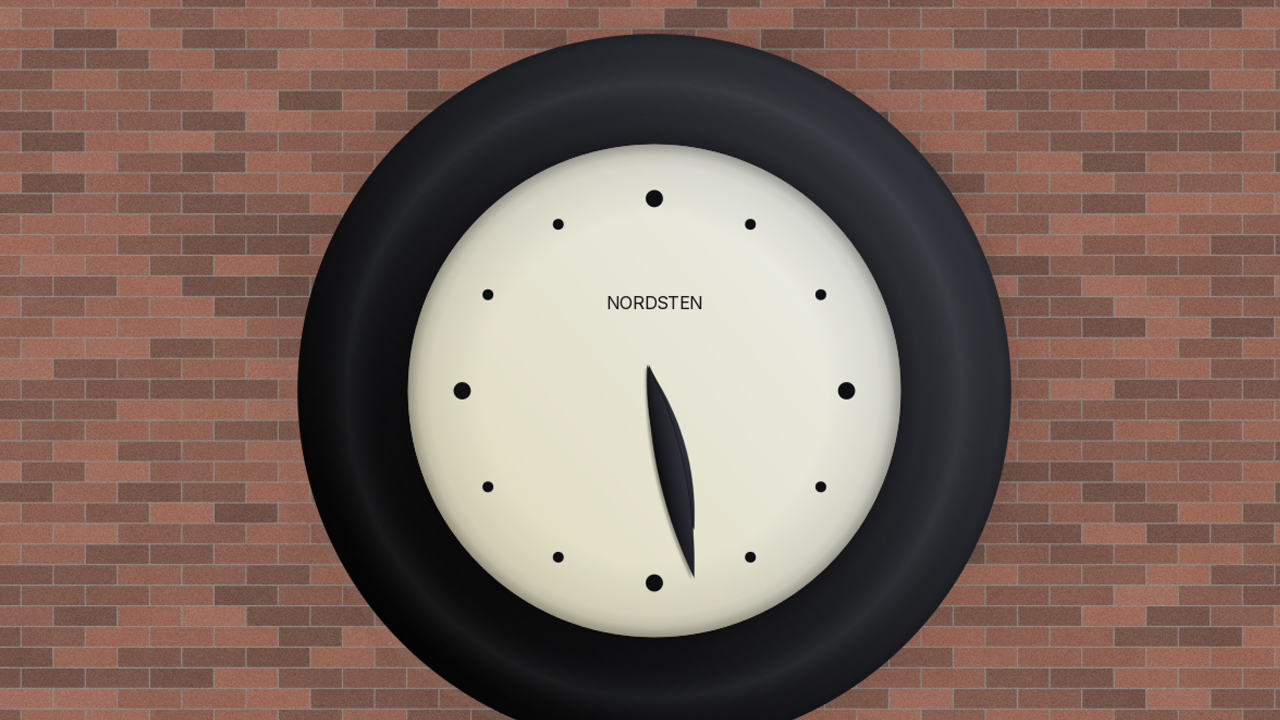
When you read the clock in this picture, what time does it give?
5:28
